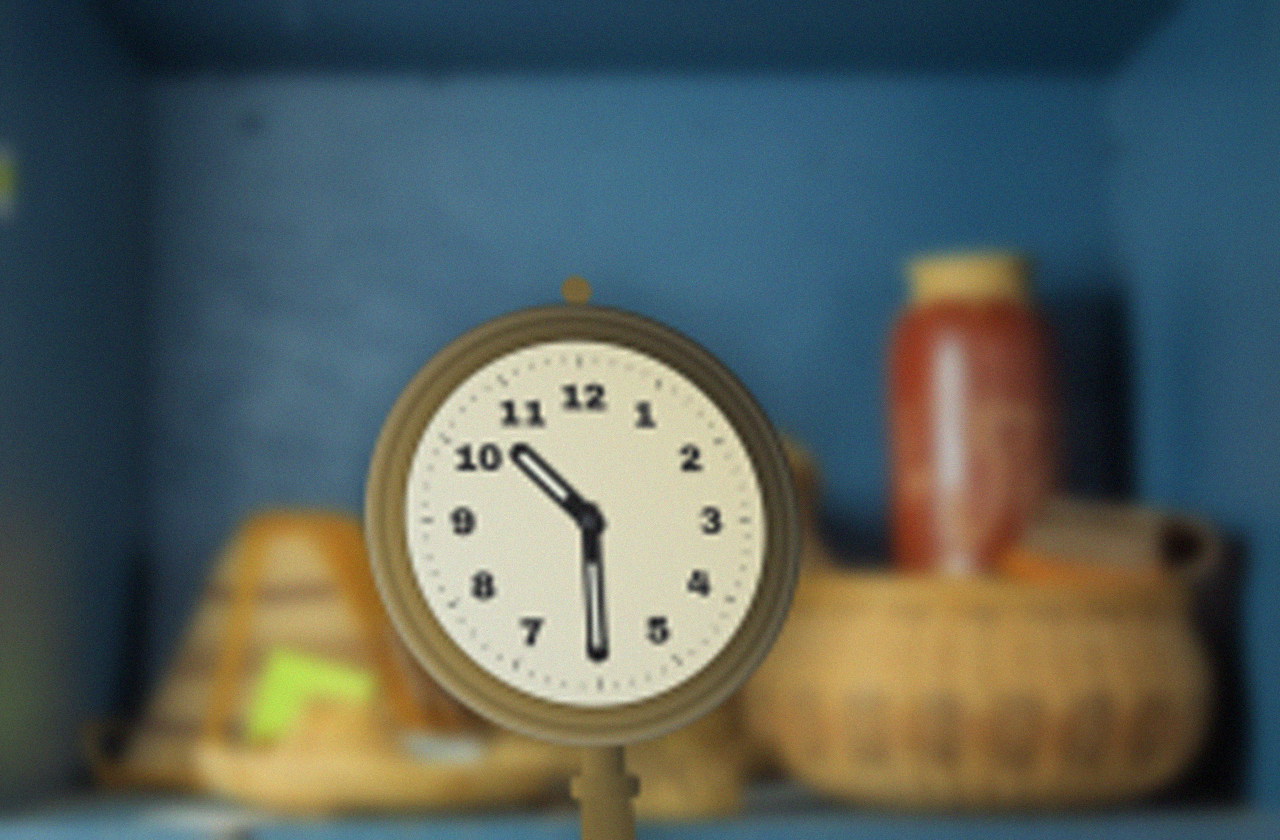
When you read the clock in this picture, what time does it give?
10:30
